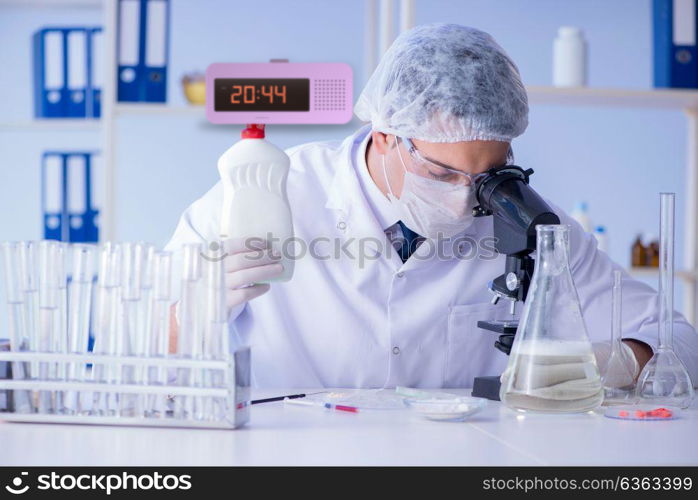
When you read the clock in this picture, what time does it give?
20:44
